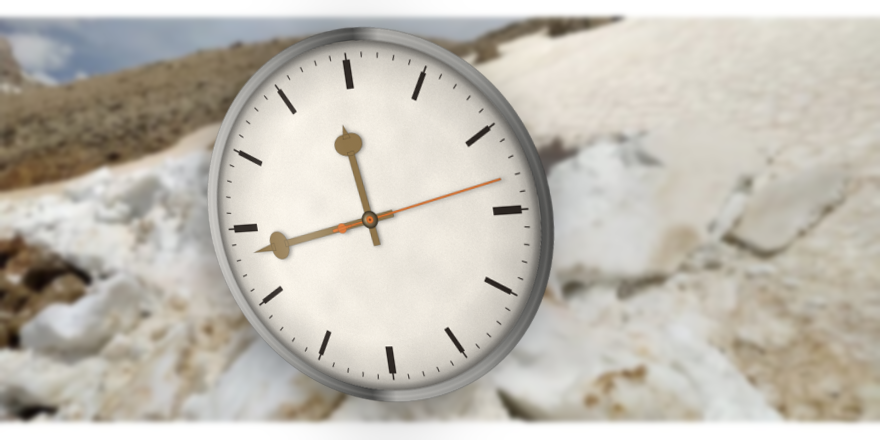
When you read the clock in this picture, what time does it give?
11:43:13
